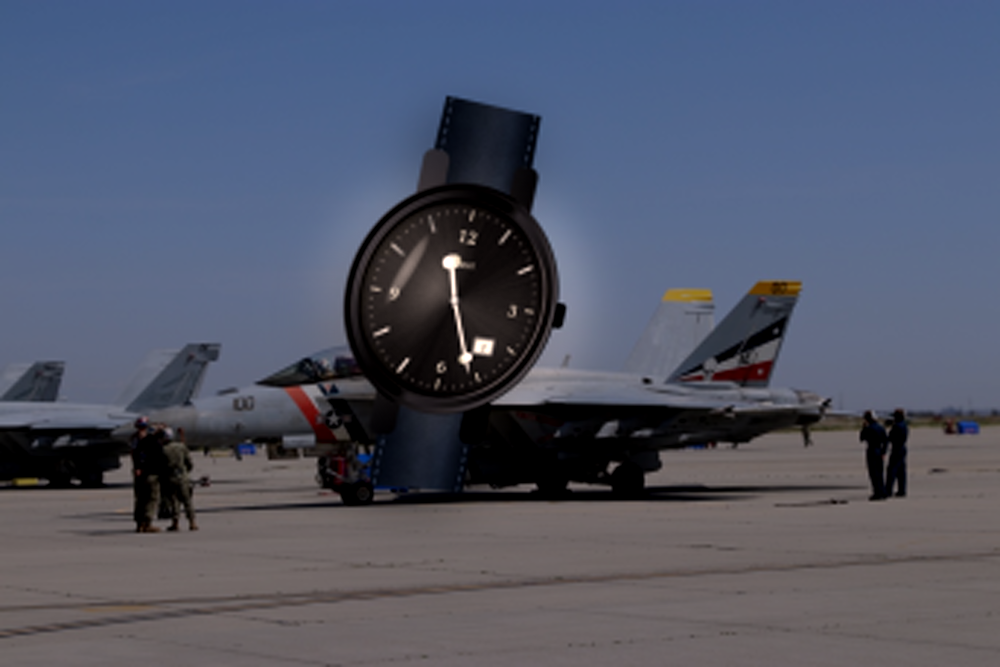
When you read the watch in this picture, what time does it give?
11:26
